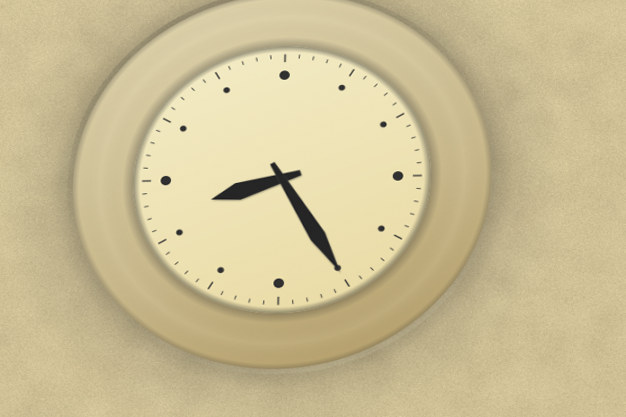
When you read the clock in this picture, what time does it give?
8:25
